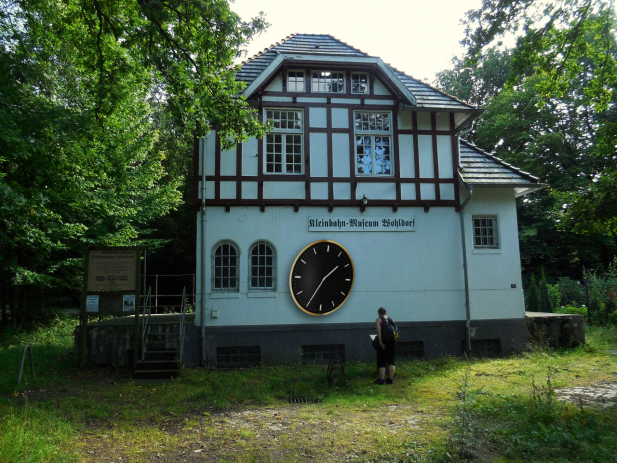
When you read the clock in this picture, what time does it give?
1:35
